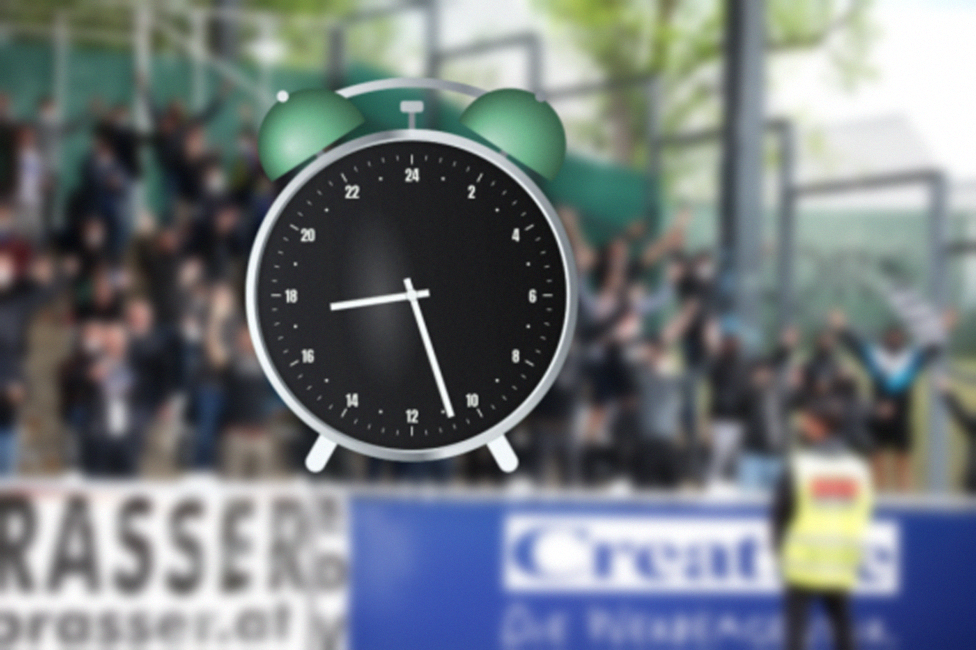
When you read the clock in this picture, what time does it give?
17:27
